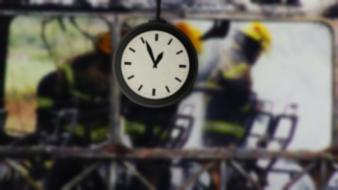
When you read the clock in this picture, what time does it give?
12:56
